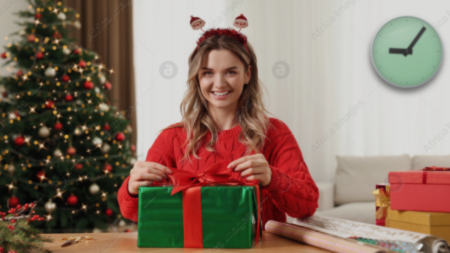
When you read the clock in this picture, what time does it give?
9:06
